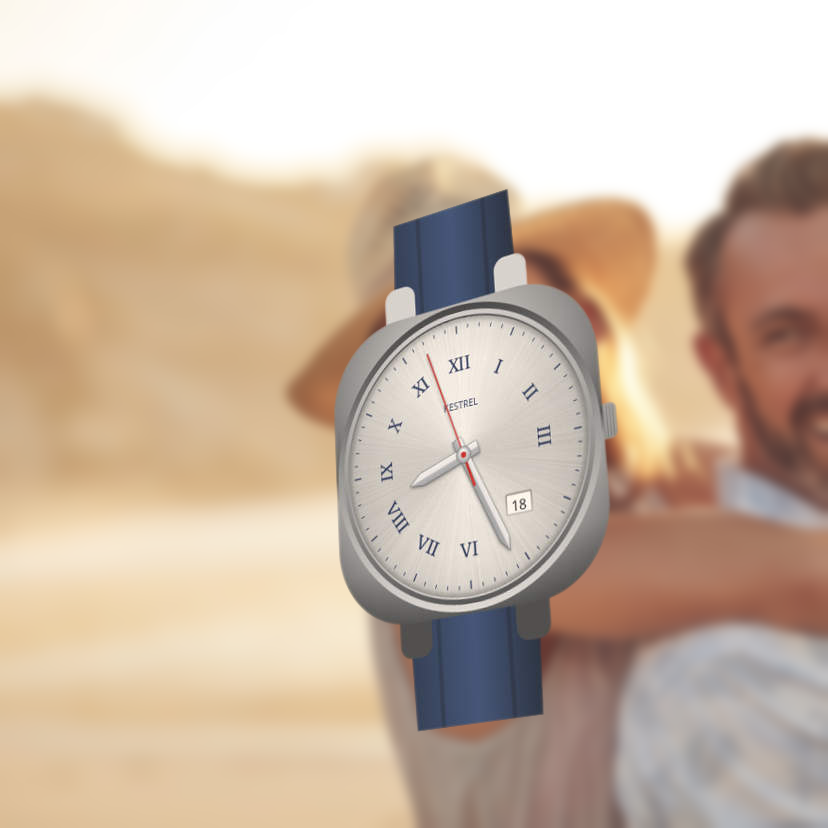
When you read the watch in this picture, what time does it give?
8:25:57
